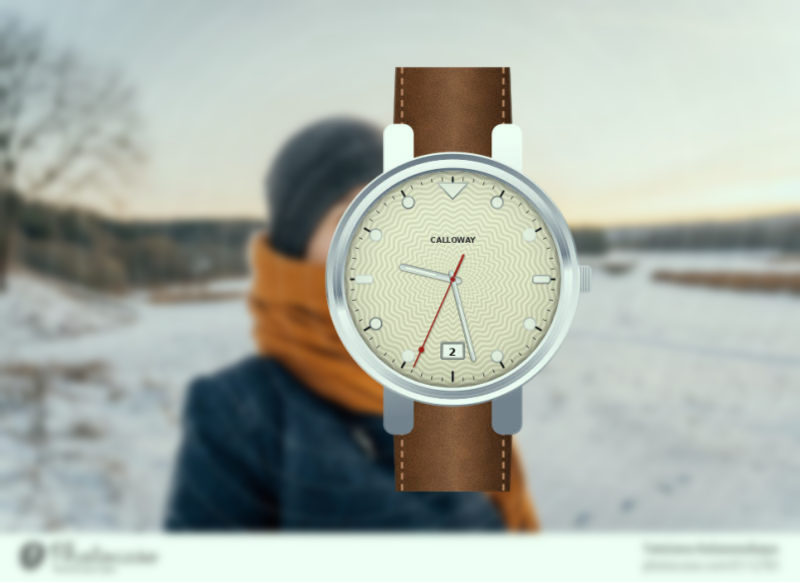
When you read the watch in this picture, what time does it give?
9:27:34
